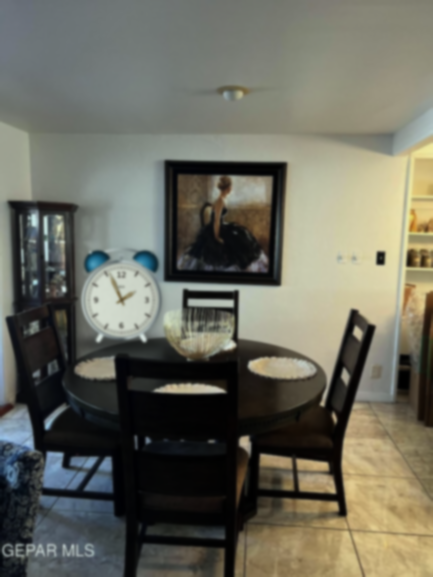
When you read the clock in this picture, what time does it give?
1:56
